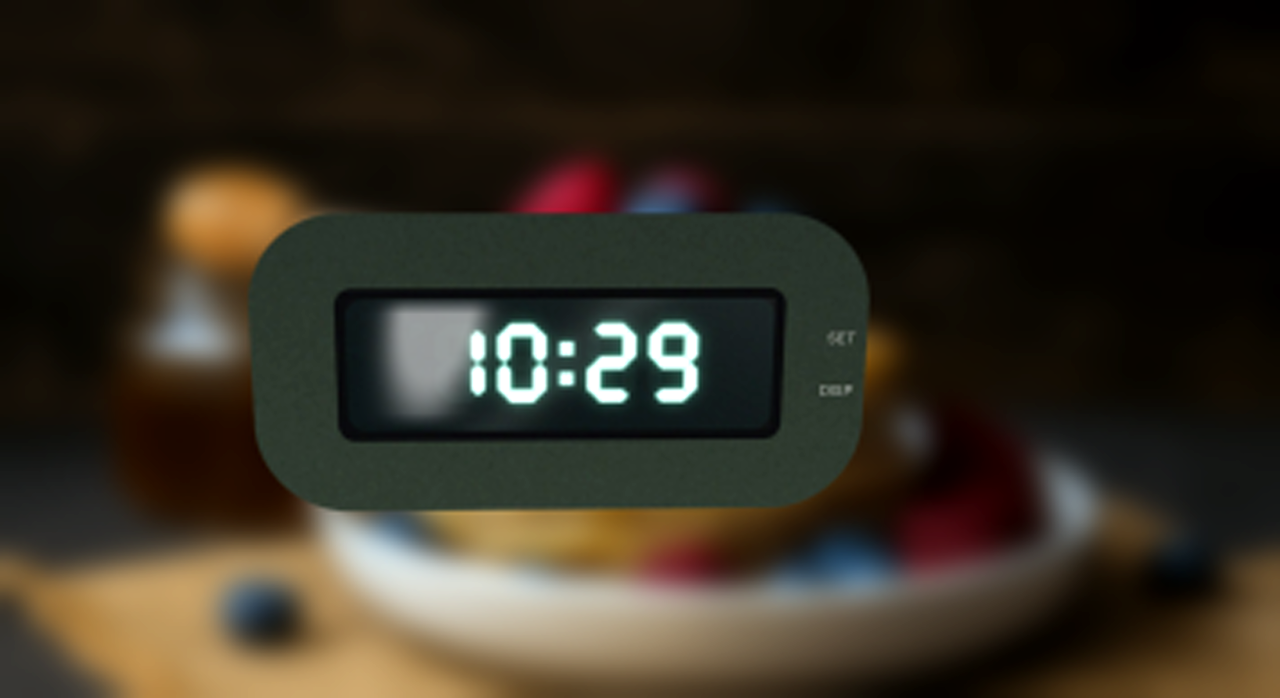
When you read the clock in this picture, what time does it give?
10:29
